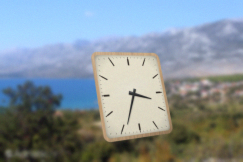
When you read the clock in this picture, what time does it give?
3:34
